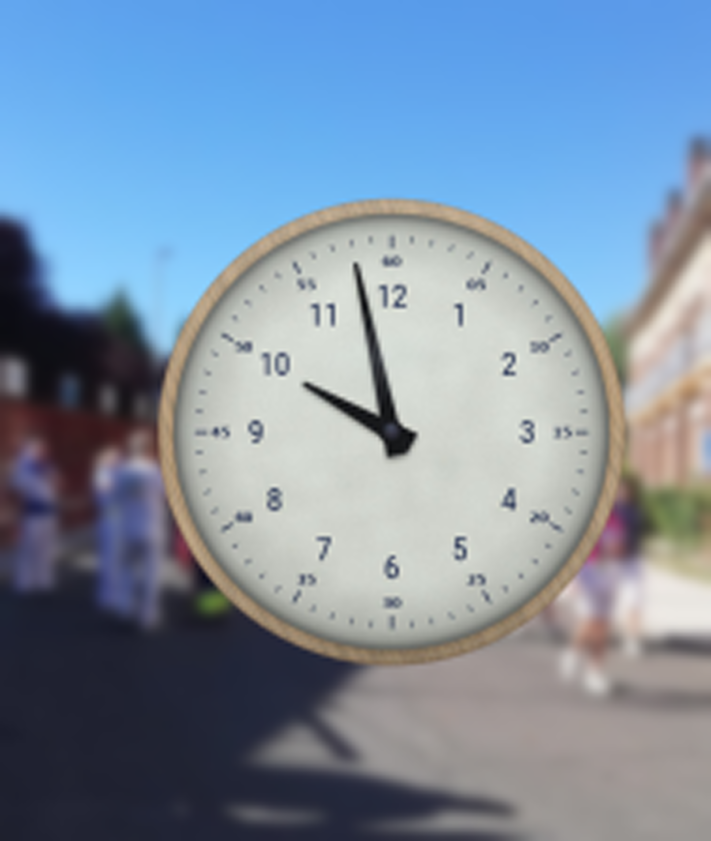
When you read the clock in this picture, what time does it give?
9:58
